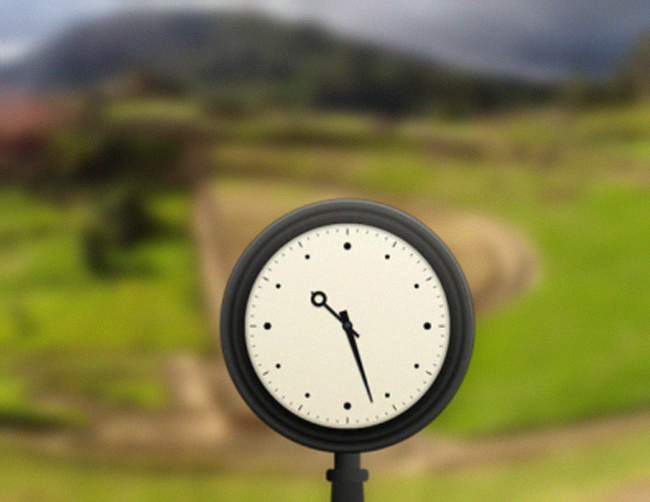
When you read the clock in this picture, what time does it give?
10:27
